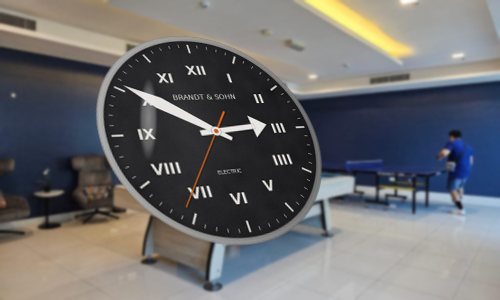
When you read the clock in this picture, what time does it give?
2:50:36
